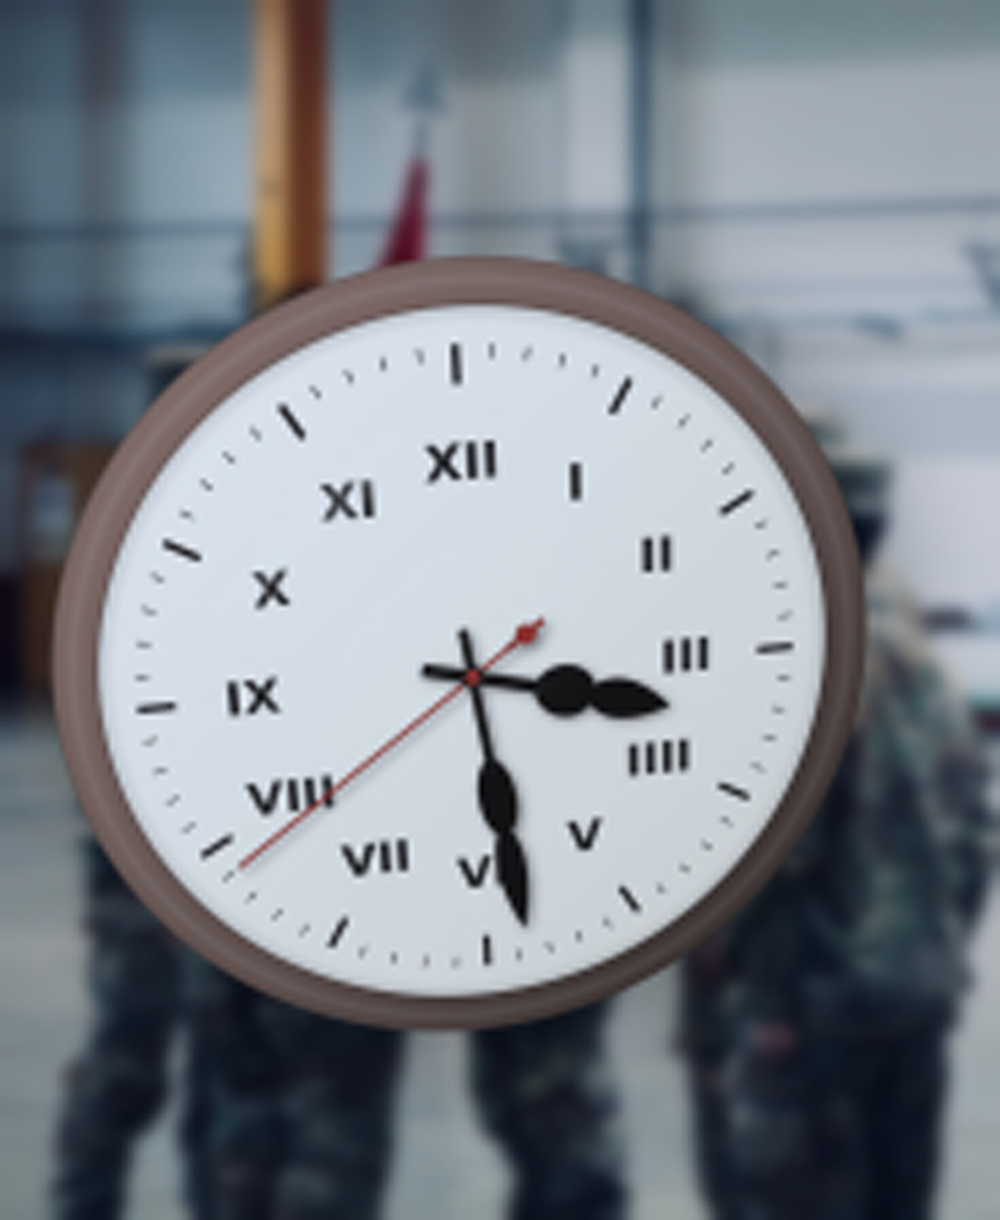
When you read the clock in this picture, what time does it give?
3:28:39
